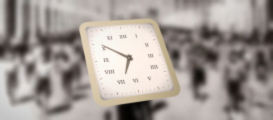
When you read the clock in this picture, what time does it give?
6:51
